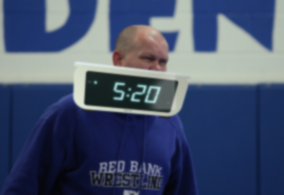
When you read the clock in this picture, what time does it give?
5:20
